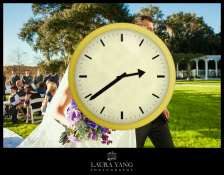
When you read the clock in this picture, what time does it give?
2:39
